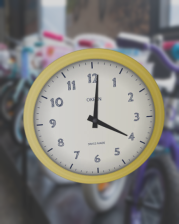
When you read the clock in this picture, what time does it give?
4:01
